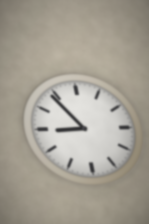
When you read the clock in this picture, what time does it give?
8:54
